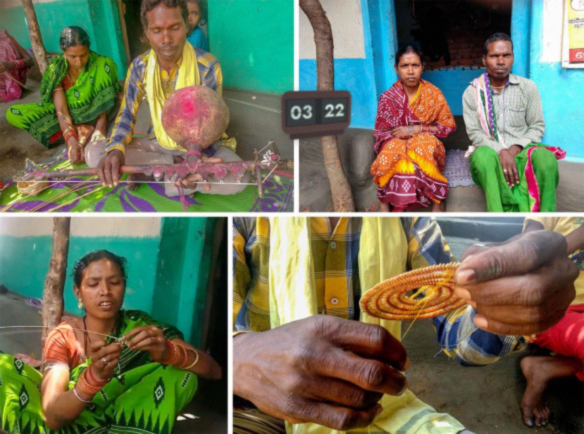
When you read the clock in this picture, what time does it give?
3:22
